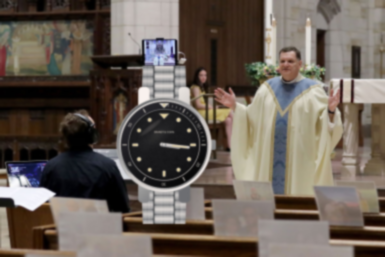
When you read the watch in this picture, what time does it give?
3:16
